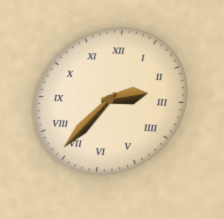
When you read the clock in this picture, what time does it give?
2:36
